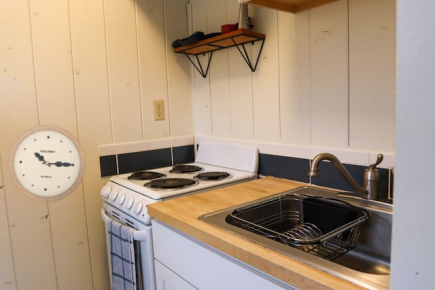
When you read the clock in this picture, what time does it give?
10:15
